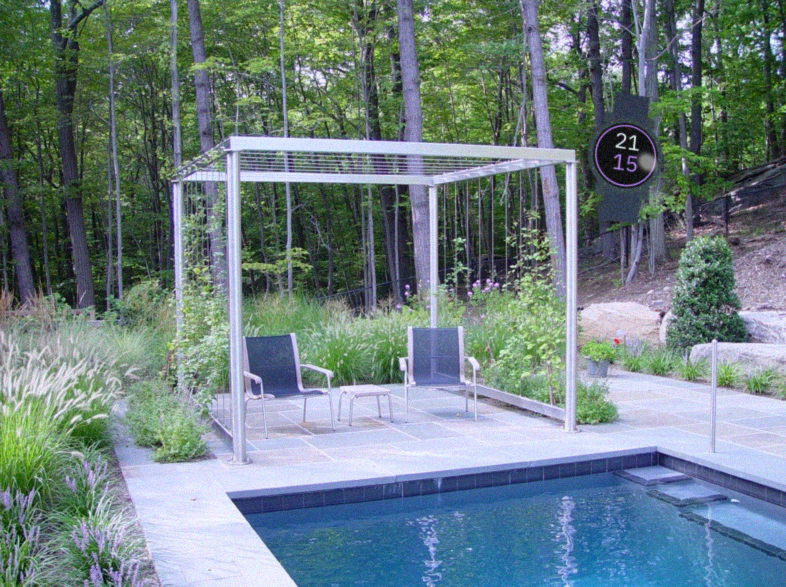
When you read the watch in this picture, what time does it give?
21:15
